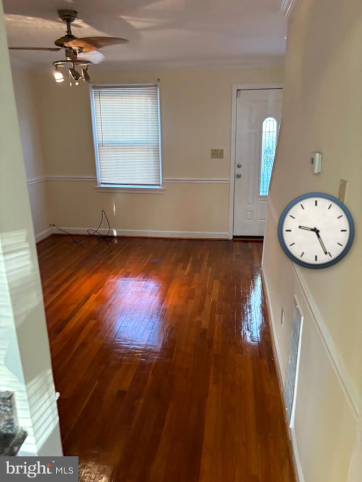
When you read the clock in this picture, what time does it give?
9:26
